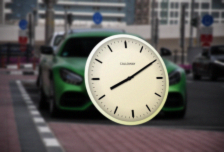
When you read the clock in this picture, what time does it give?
8:10
